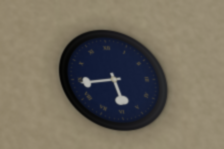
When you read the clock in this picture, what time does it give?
5:44
